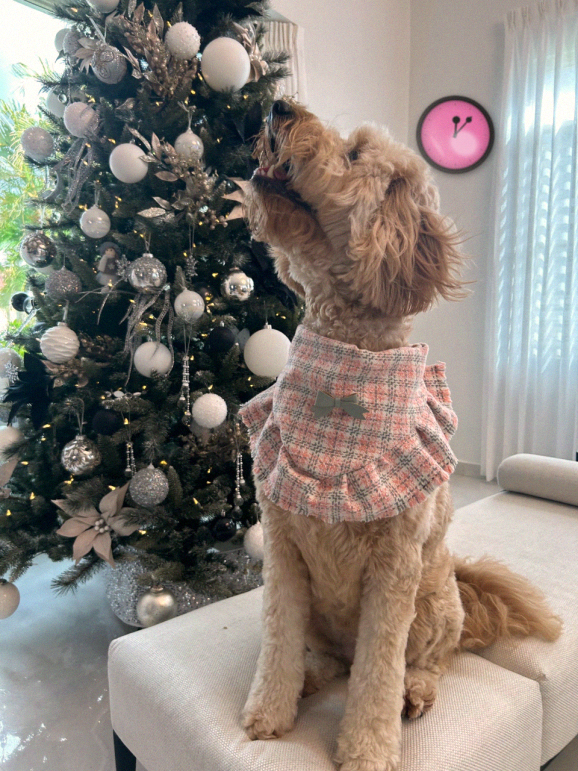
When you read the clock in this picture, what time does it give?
12:07
